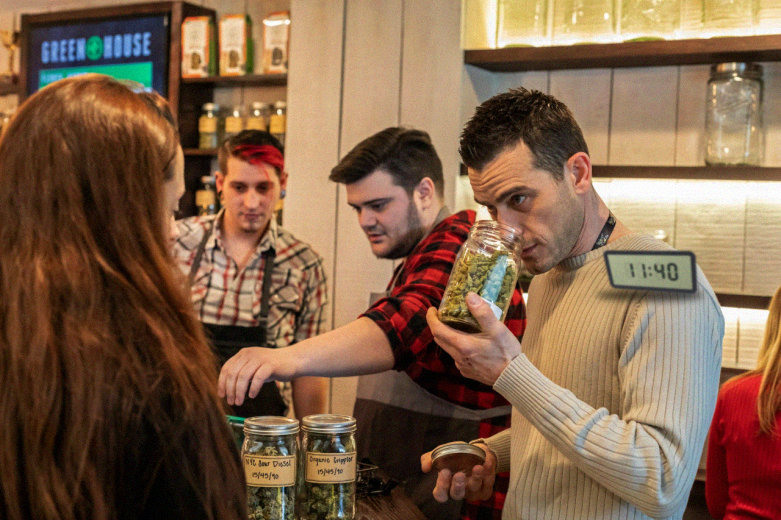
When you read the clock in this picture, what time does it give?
11:40
